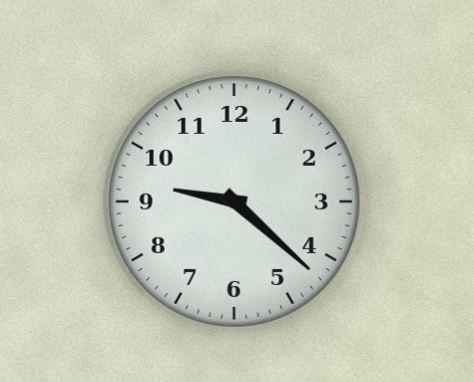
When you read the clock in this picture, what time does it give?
9:22
